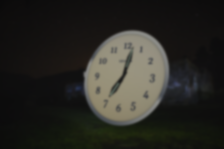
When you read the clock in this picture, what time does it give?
7:02
